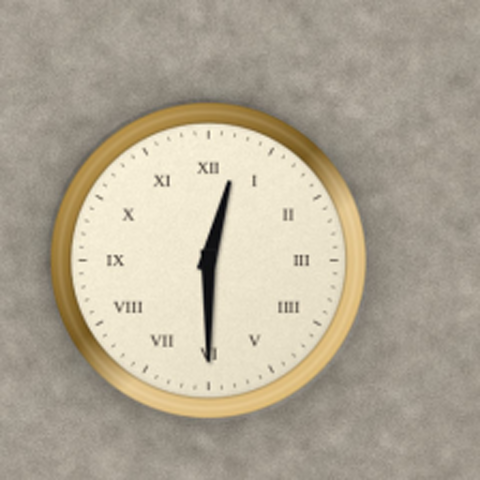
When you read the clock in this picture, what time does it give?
12:30
